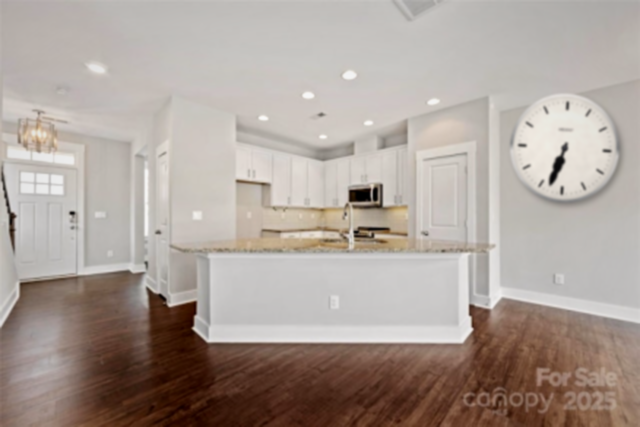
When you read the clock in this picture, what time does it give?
6:33
